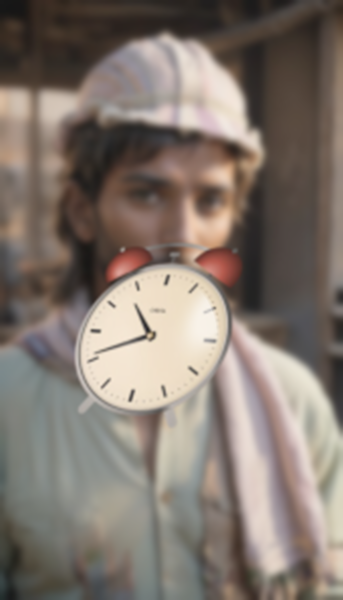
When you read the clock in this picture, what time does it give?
10:41
